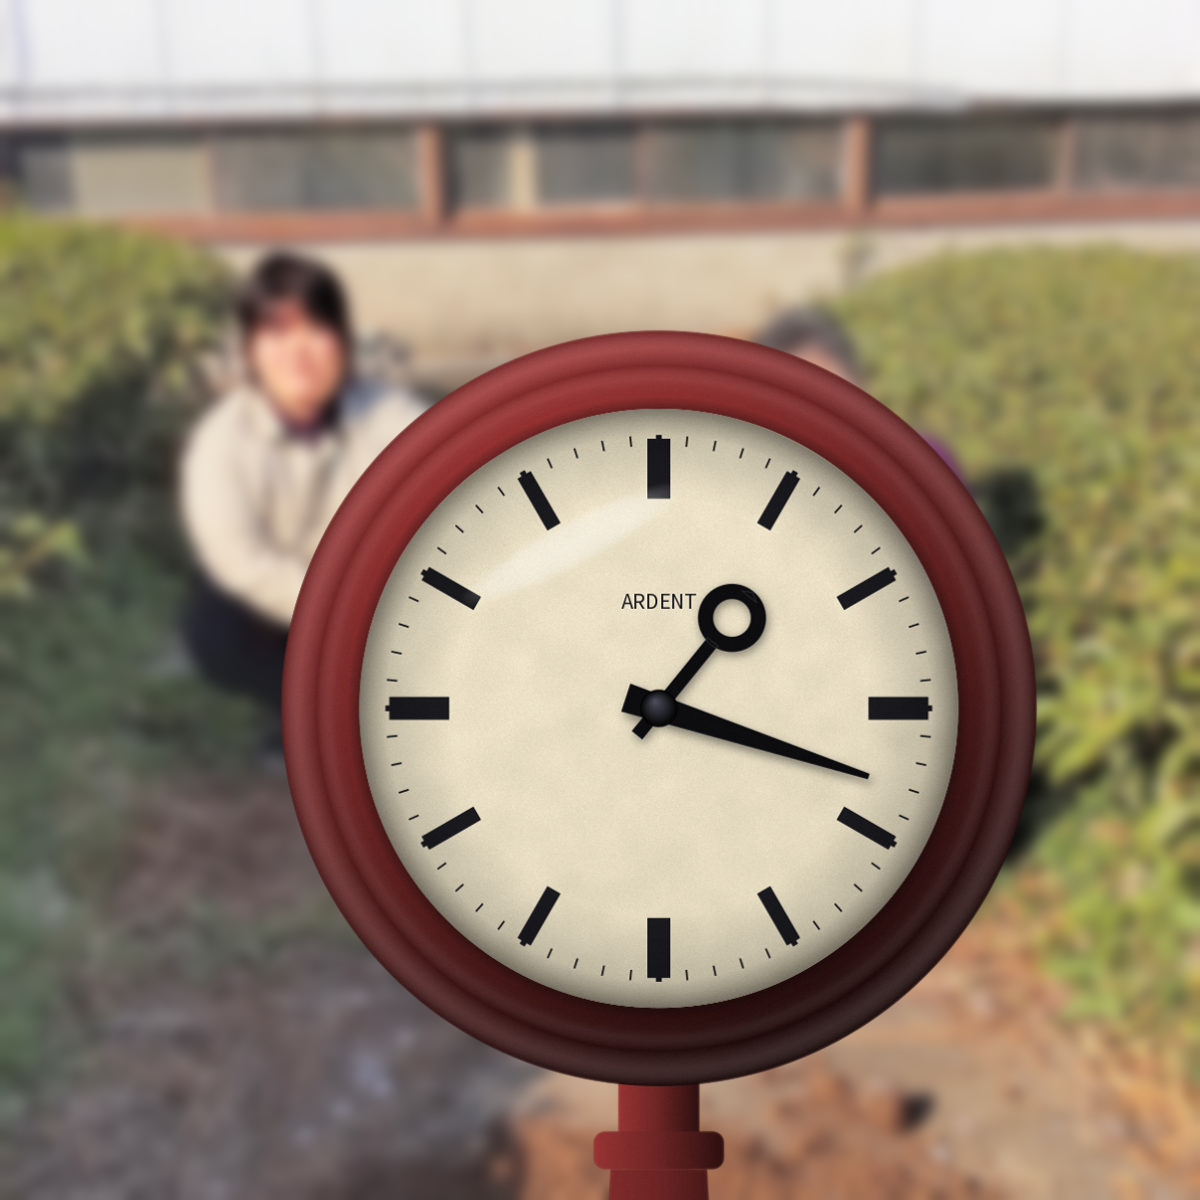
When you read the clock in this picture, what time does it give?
1:18
